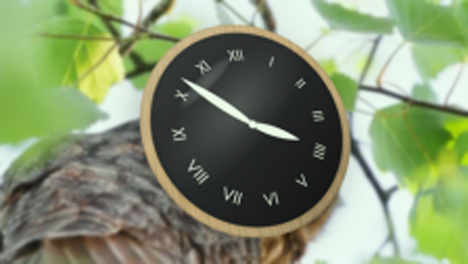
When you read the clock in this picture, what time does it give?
3:52
